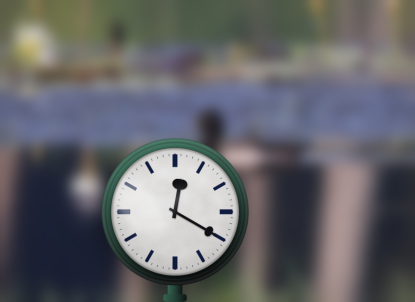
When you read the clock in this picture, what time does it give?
12:20
